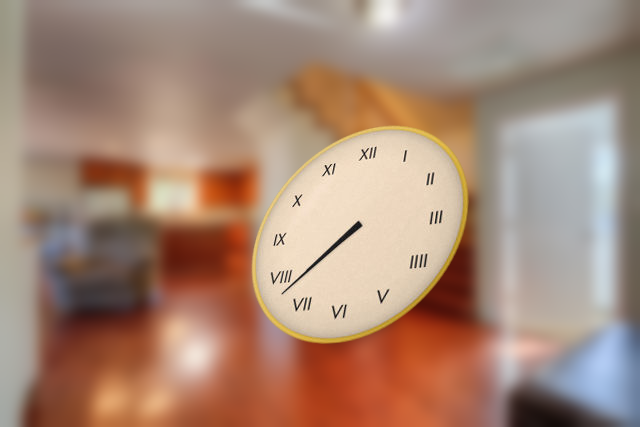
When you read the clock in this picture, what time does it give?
7:38
